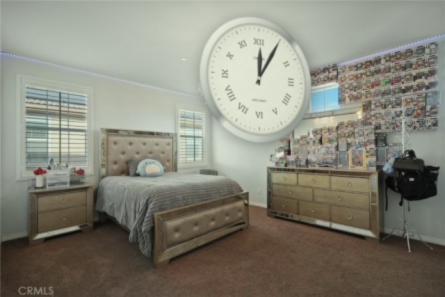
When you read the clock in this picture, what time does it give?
12:05
